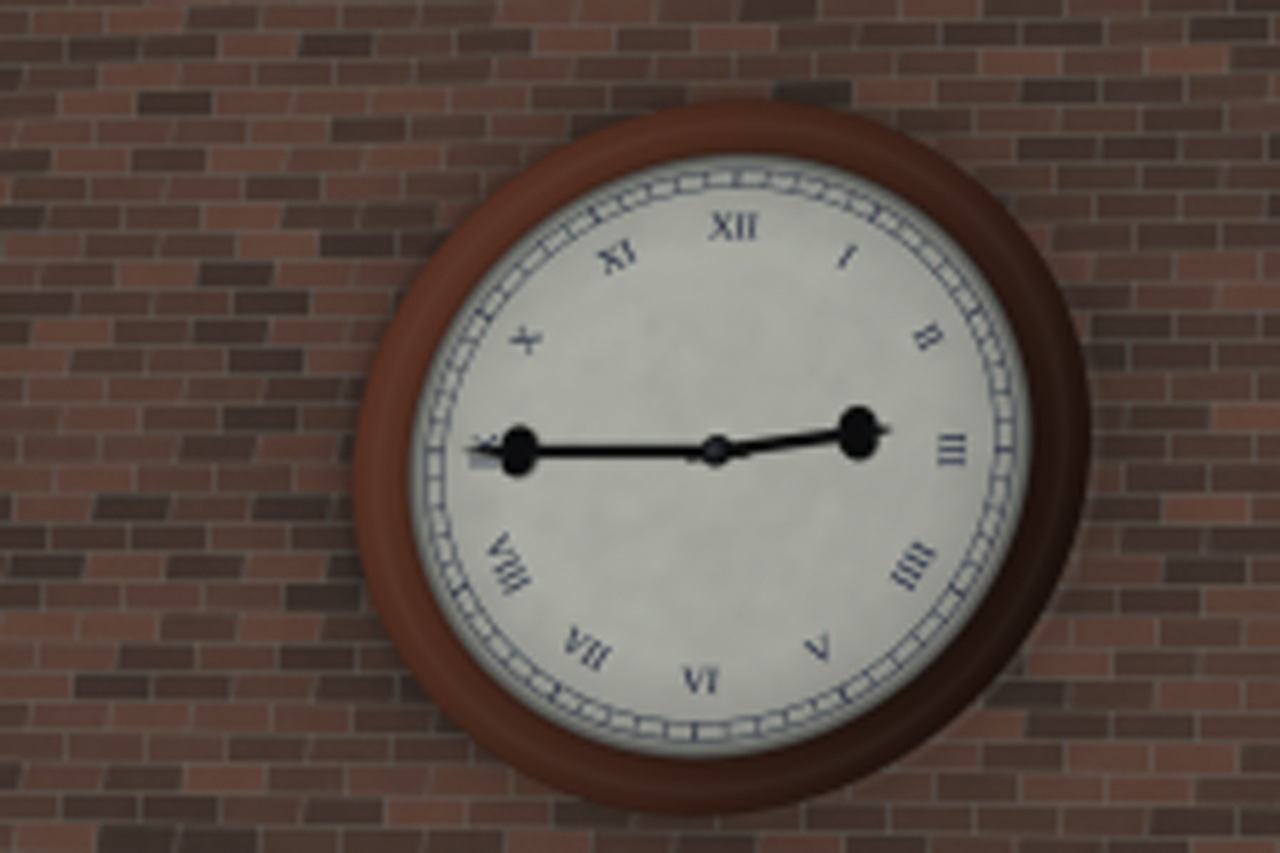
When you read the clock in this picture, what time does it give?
2:45
